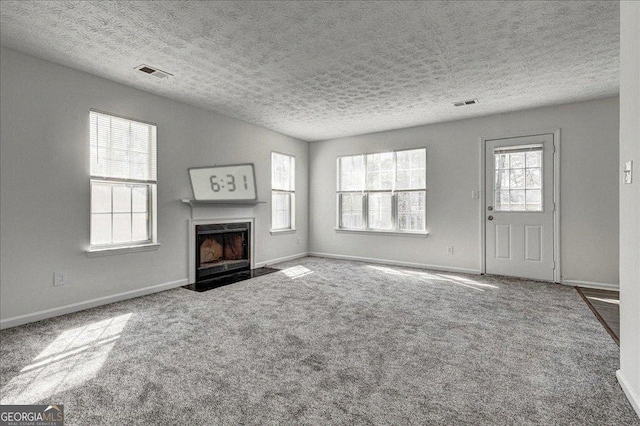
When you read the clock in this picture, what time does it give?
6:31
